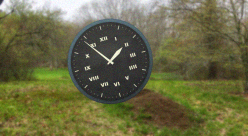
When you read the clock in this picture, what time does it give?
1:54
